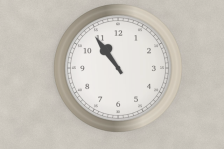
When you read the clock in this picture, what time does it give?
10:54
